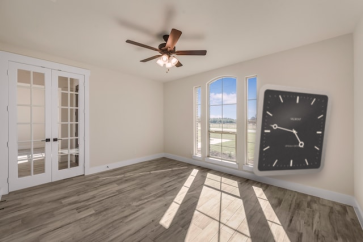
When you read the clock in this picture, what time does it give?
4:47
